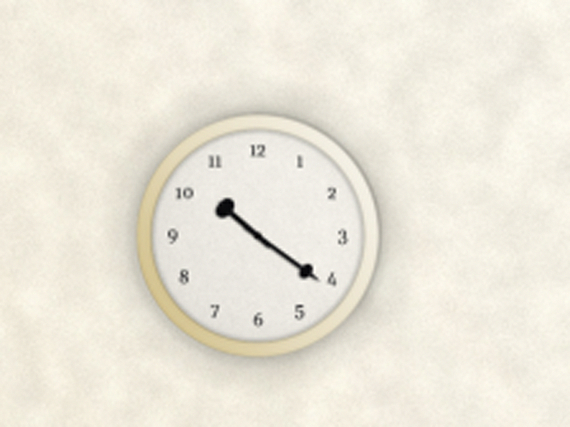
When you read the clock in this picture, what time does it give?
10:21
